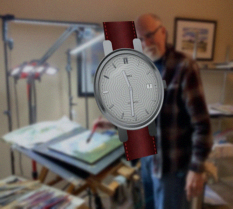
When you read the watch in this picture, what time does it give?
11:31
